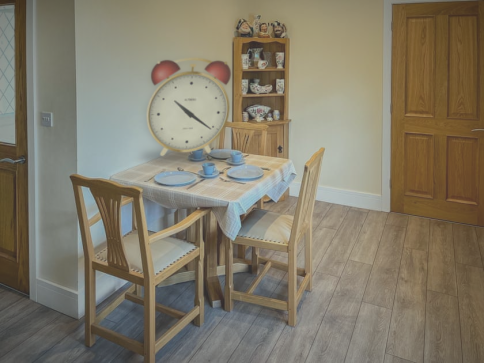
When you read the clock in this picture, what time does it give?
10:21
